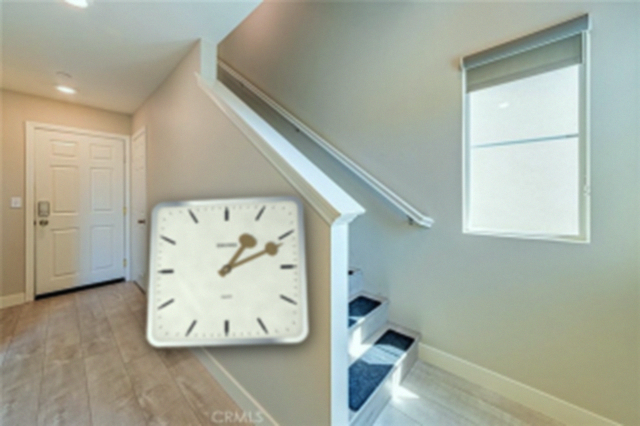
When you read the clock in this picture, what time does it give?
1:11
